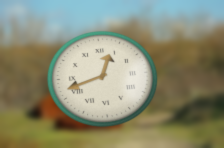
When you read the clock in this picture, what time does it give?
12:42
